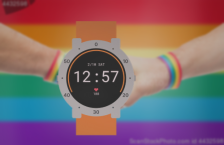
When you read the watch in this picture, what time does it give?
12:57
